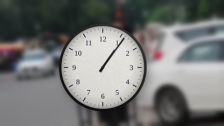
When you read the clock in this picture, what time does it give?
1:06
